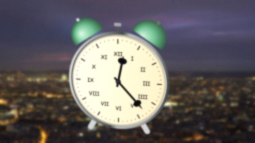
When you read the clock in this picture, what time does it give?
12:23
